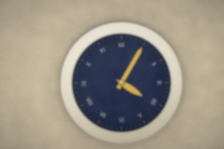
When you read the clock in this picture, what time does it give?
4:05
